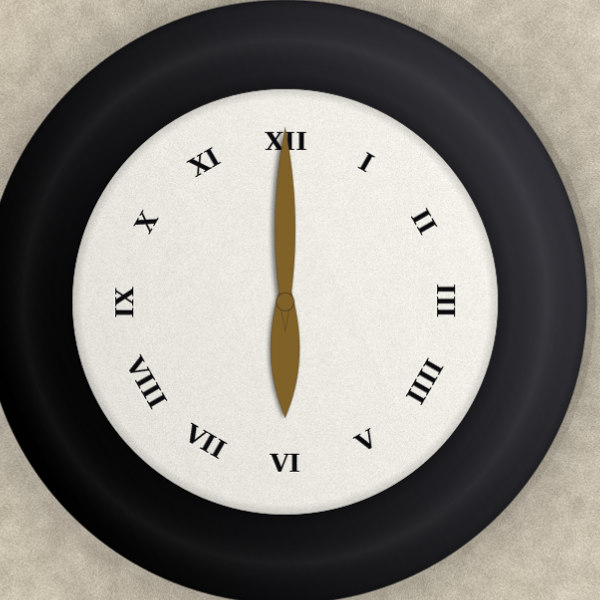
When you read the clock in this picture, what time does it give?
6:00
